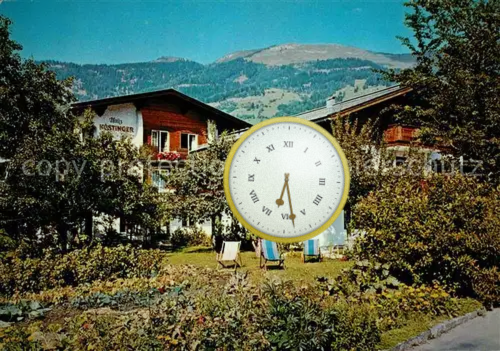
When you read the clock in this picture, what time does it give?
6:28
